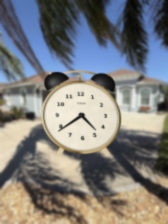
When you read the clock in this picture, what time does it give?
4:39
